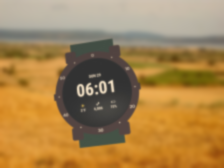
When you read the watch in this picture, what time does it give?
6:01
